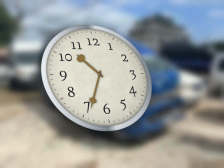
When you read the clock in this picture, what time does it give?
10:34
